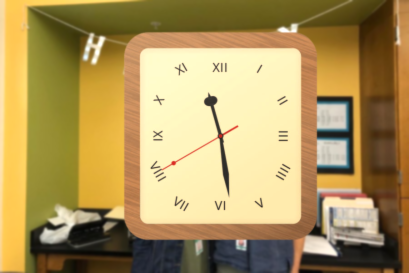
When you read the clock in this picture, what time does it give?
11:28:40
